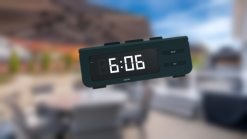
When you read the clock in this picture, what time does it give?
6:06
